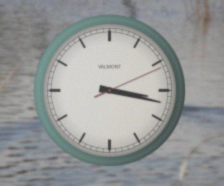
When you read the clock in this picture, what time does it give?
3:17:11
